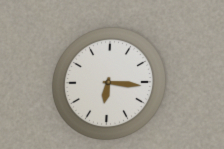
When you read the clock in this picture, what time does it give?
6:16
